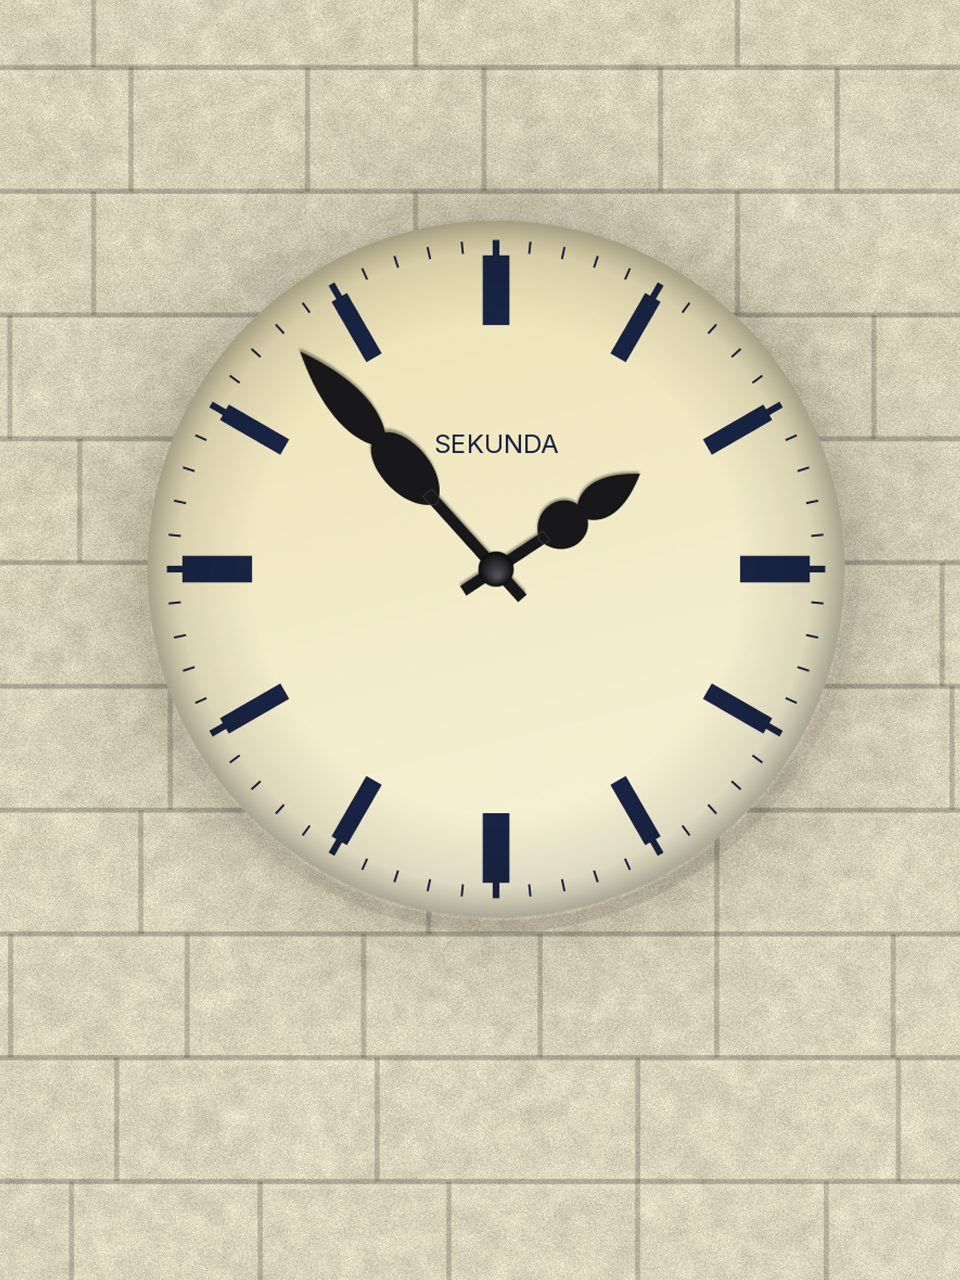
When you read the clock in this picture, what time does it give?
1:53
